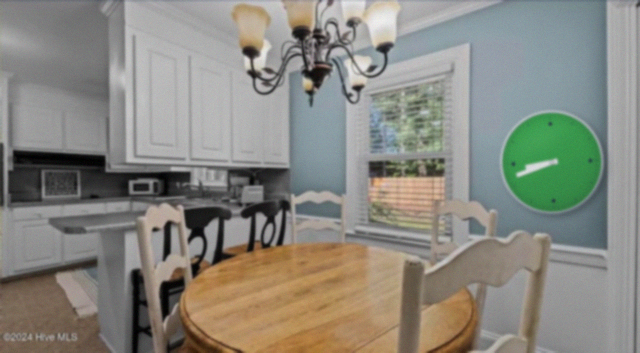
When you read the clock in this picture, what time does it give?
8:42
